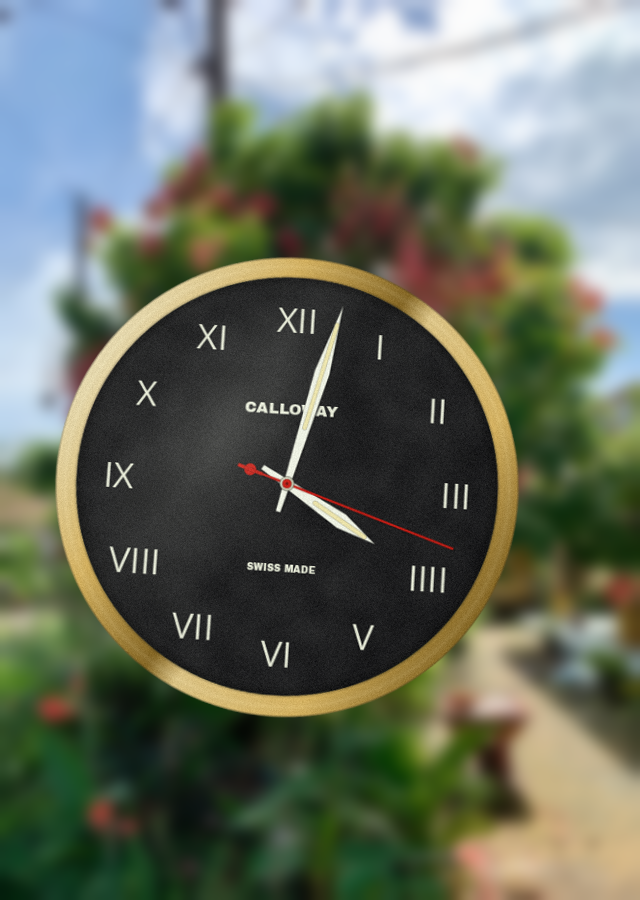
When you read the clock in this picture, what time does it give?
4:02:18
